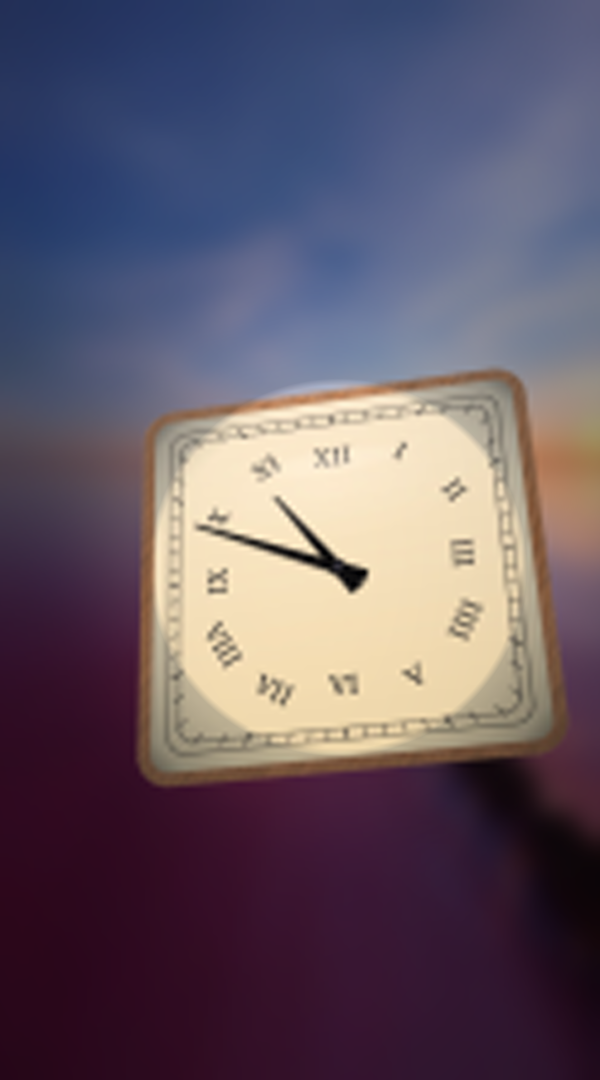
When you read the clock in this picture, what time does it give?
10:49
